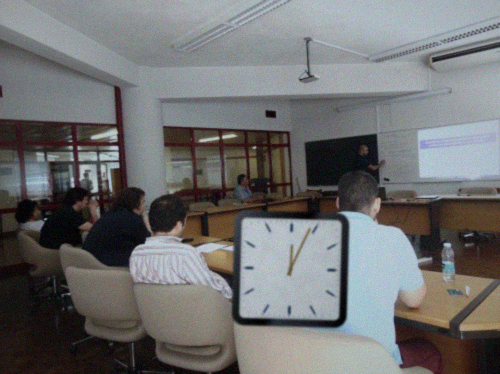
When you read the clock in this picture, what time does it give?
12:04
